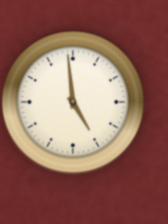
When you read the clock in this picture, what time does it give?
4:59
